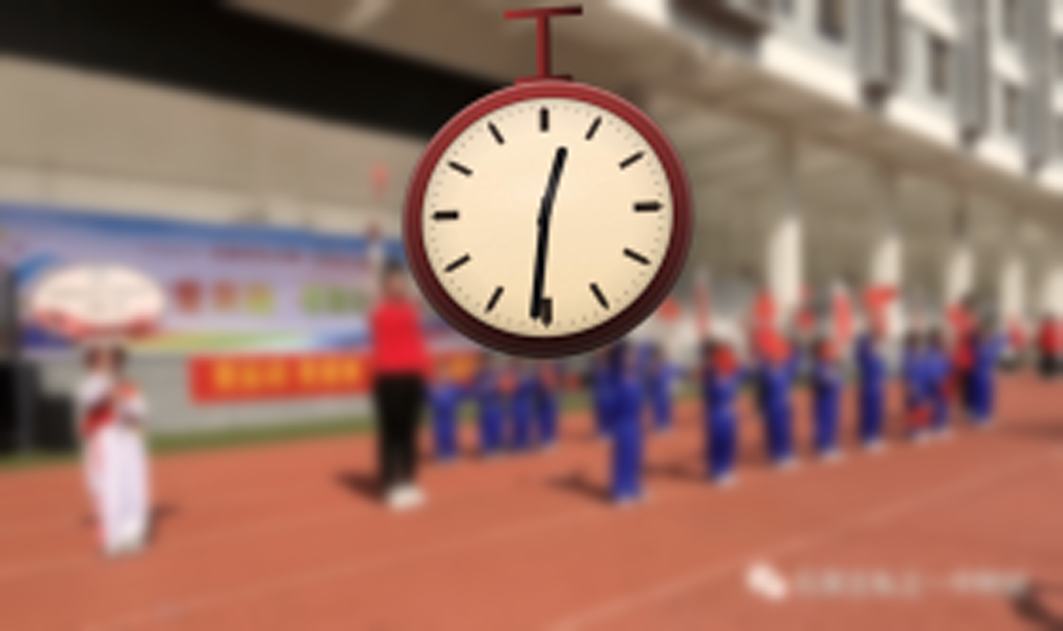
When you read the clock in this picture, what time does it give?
12:31
